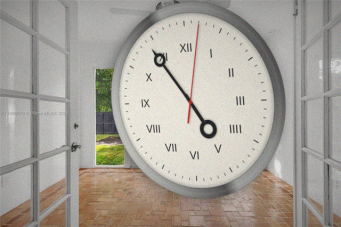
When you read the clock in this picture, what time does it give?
4:54:02
